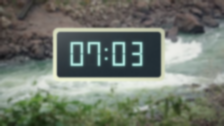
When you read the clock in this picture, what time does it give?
7:03
